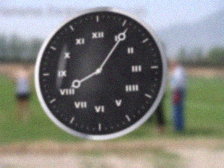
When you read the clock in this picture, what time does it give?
8:06
